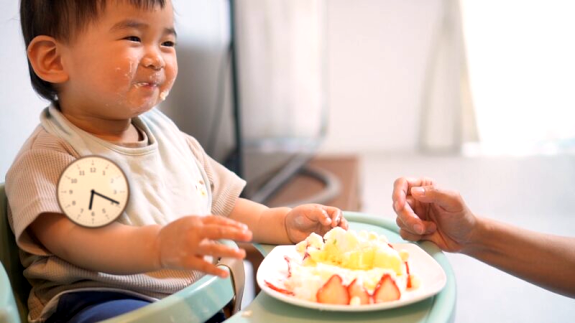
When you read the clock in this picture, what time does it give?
6:19
